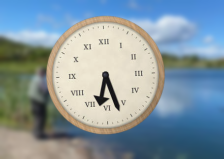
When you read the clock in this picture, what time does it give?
6:27
